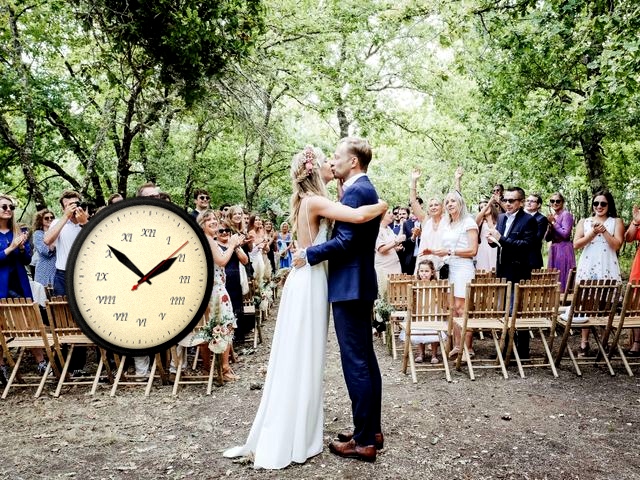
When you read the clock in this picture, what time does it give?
1:51:08
